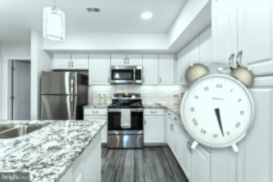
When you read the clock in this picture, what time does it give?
5:27
